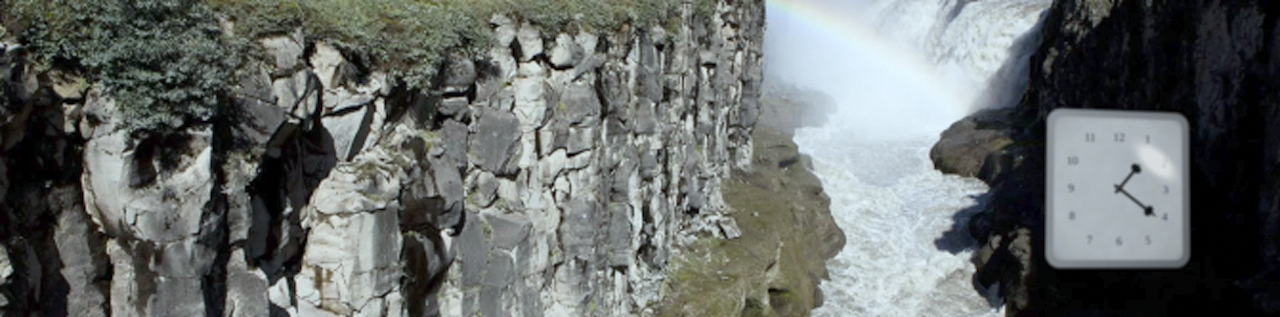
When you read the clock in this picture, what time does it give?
1:21
